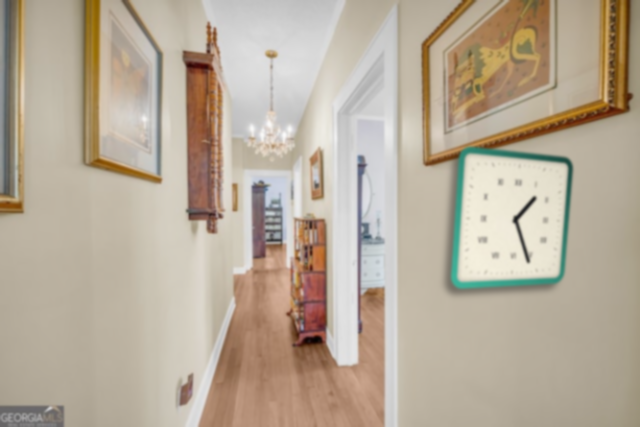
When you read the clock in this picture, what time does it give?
1:26
